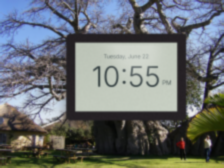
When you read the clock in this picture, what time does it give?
10:55
